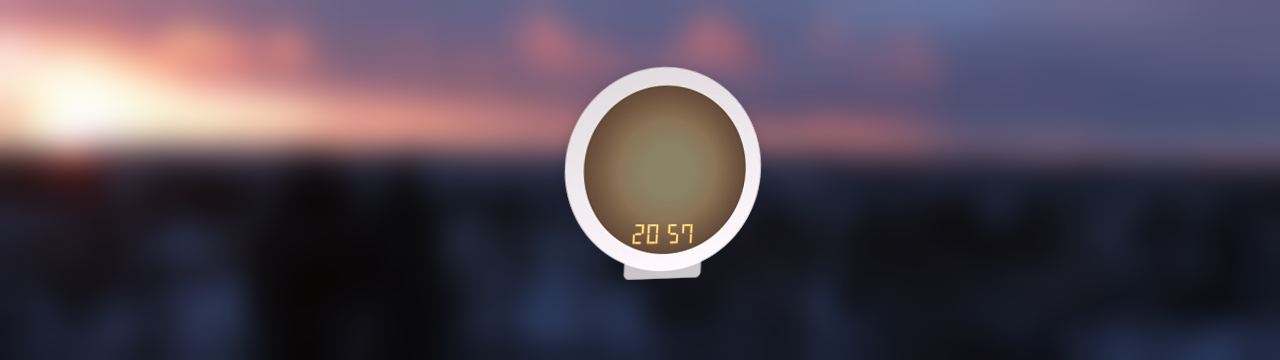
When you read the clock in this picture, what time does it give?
20:57
